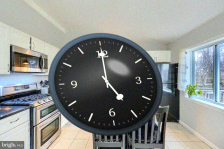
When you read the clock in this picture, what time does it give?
5:00
